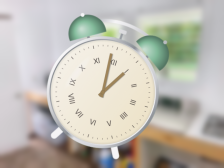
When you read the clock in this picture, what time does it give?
12:59
